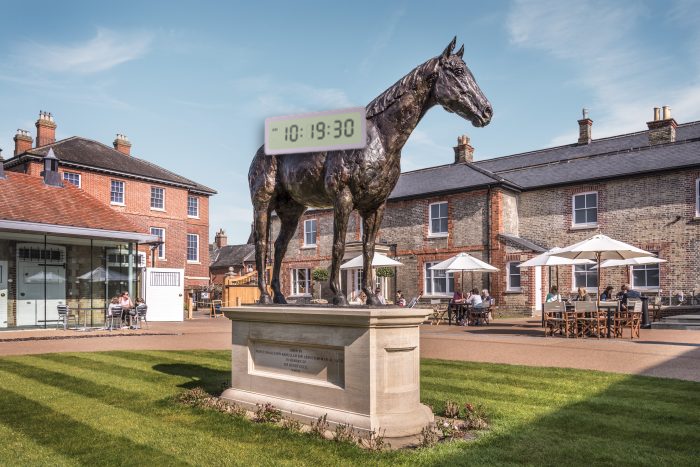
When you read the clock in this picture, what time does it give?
10:19:30
